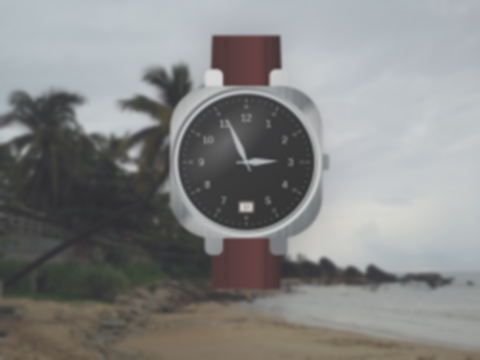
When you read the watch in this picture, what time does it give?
2:56
